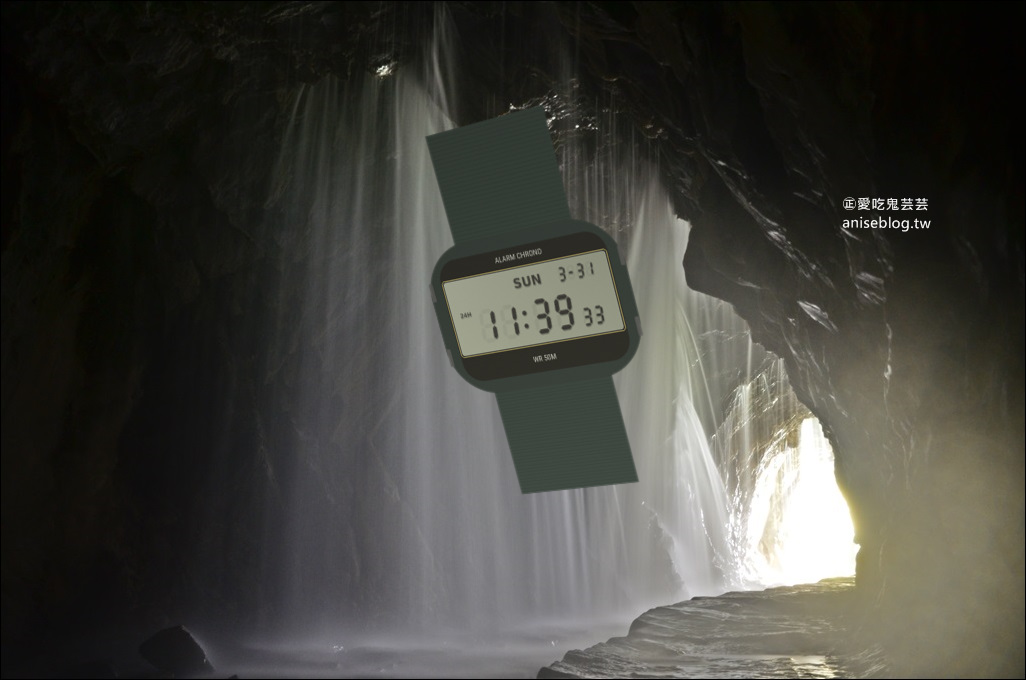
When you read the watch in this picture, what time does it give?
11:39:33
